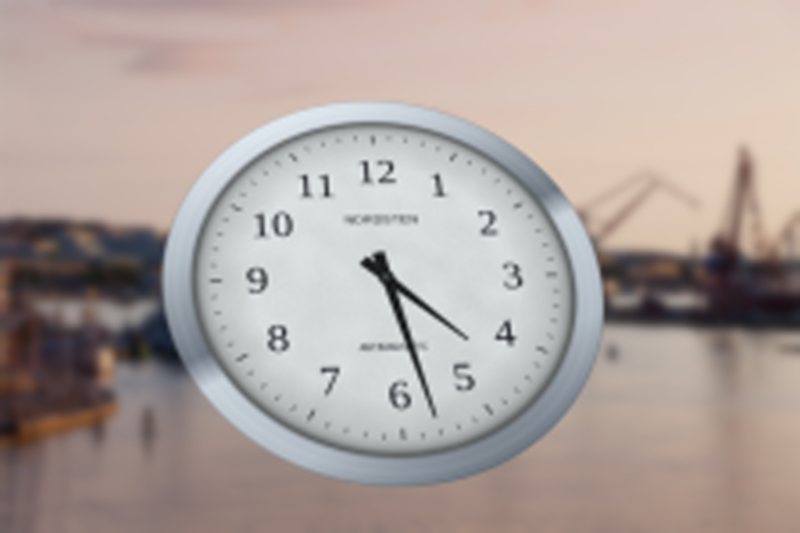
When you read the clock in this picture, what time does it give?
4:28
